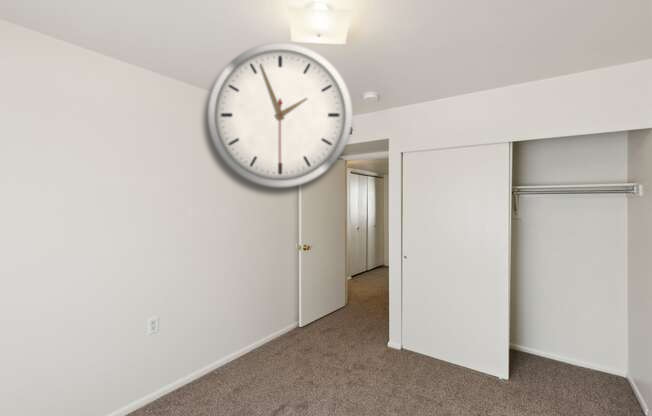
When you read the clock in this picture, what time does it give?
1:56:30
